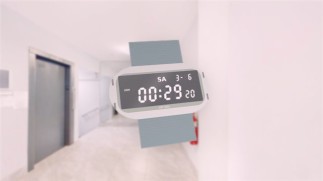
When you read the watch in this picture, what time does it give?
0:29:20
